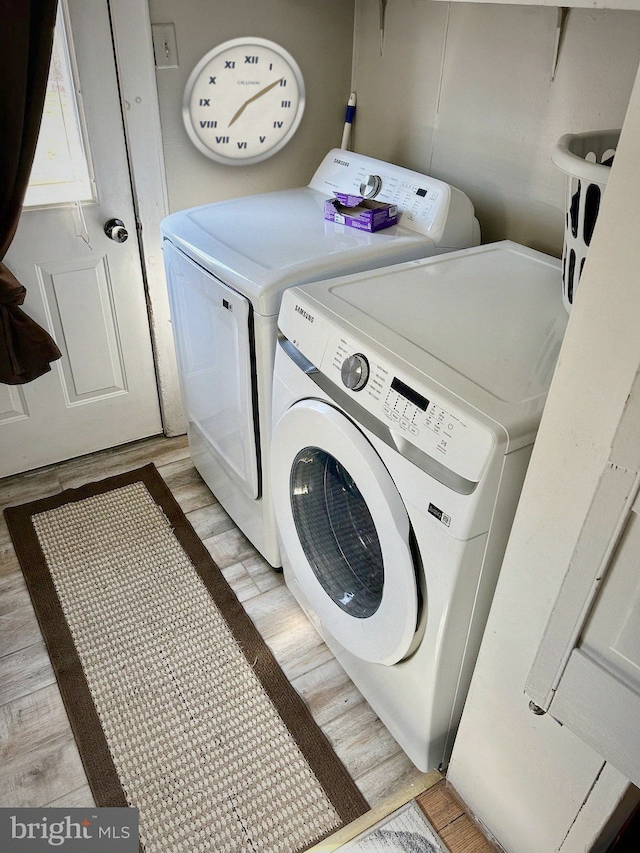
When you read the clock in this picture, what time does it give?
7:09
